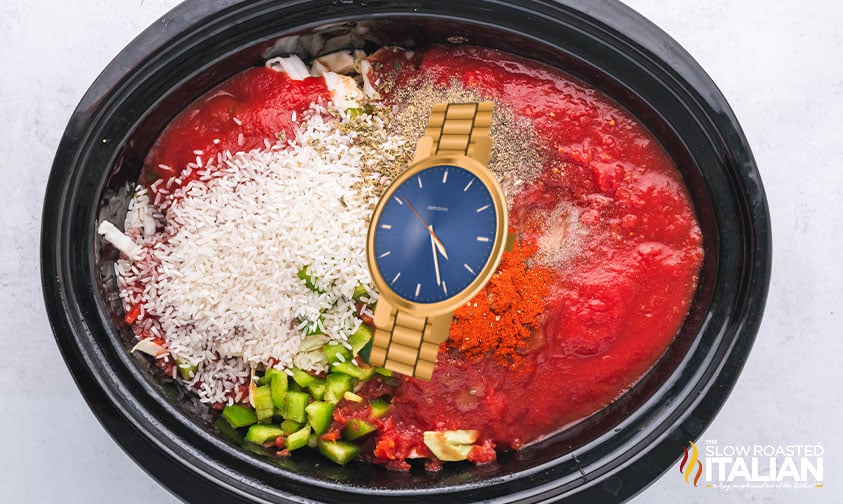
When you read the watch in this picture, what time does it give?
4:25:51
